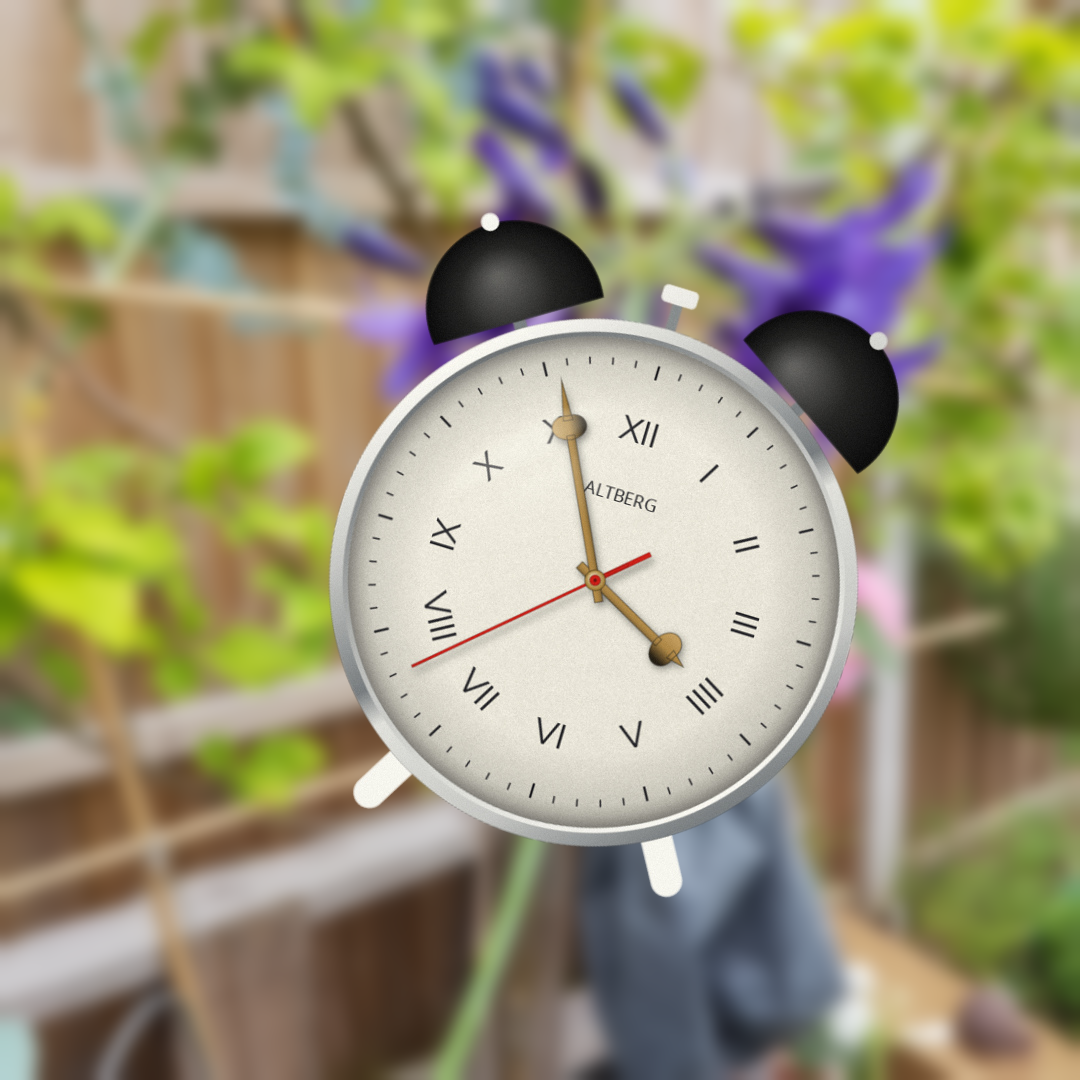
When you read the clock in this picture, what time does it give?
3:55:38
